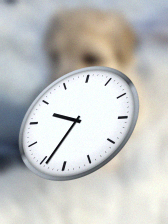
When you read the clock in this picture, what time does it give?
9:34
